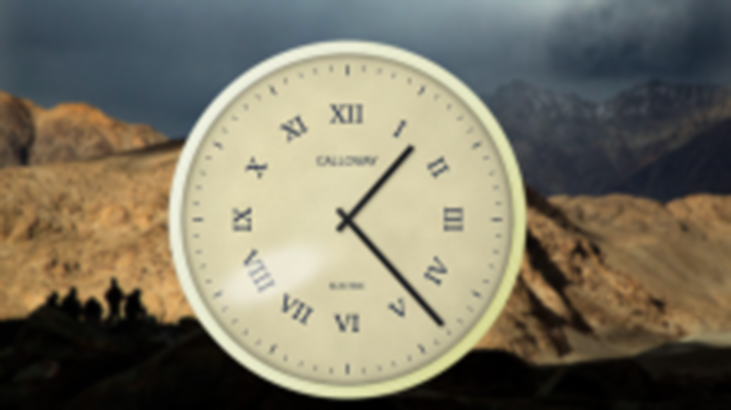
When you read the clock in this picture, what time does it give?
1:23
